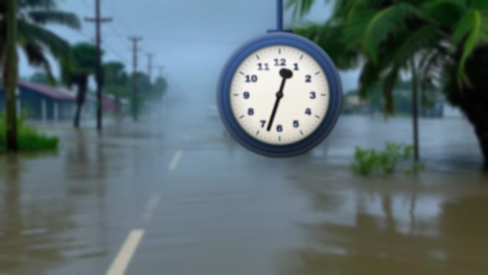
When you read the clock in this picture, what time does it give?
12:33
